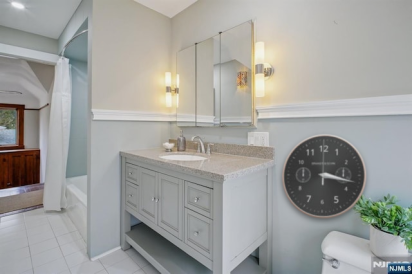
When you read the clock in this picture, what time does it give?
3:17
